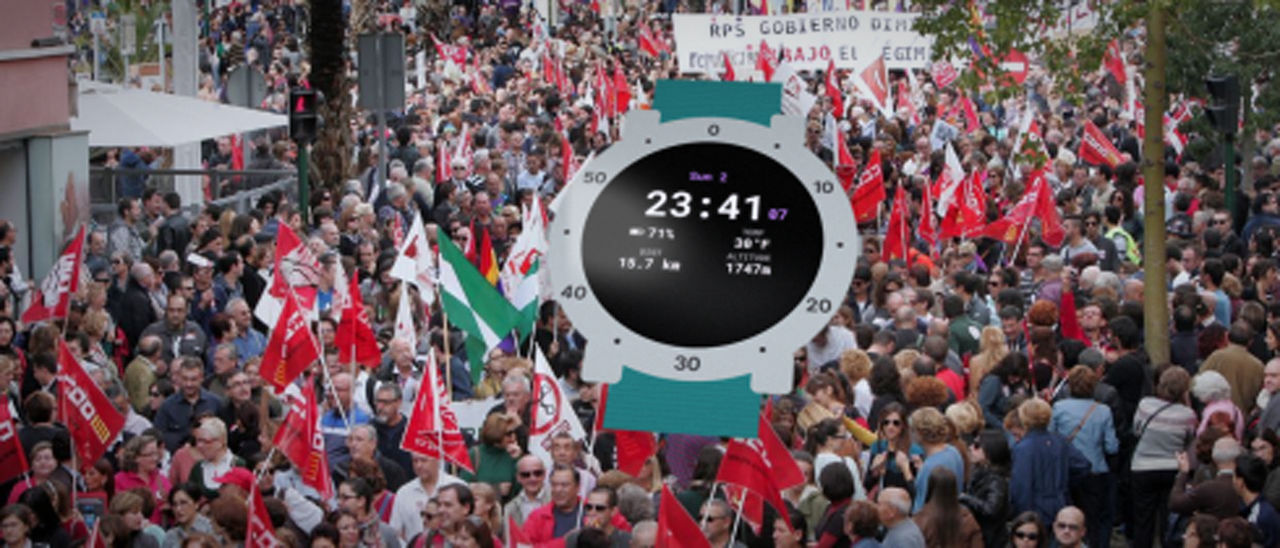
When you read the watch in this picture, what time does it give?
23:41
